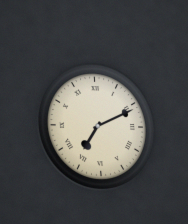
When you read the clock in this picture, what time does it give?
7:11
